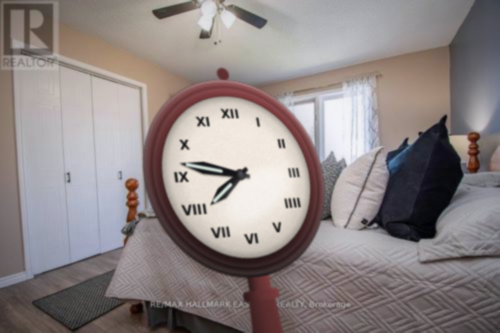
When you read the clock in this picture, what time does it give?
7:47
